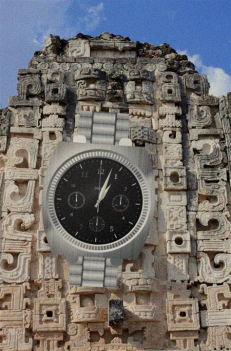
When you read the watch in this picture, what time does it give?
1:03
